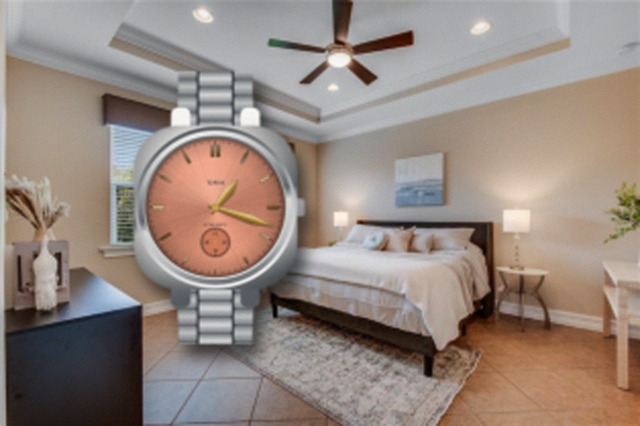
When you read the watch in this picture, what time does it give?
1:18
